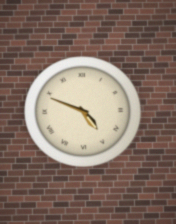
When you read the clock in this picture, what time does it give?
4:49
